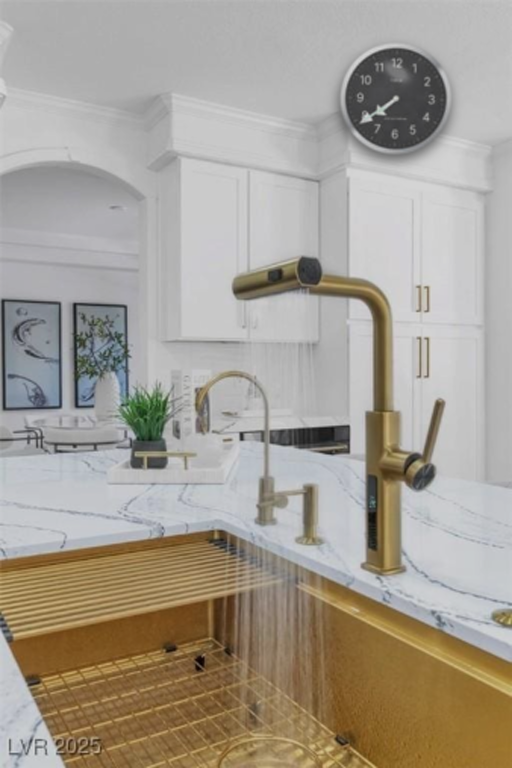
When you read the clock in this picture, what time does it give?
7:39
